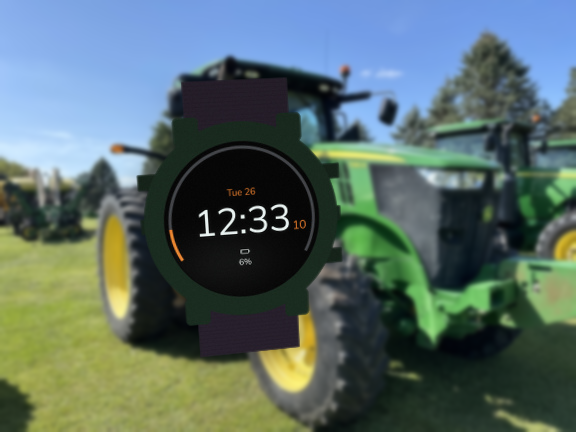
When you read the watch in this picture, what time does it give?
12:33:10
